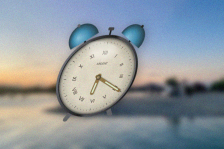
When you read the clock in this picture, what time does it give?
6:20
